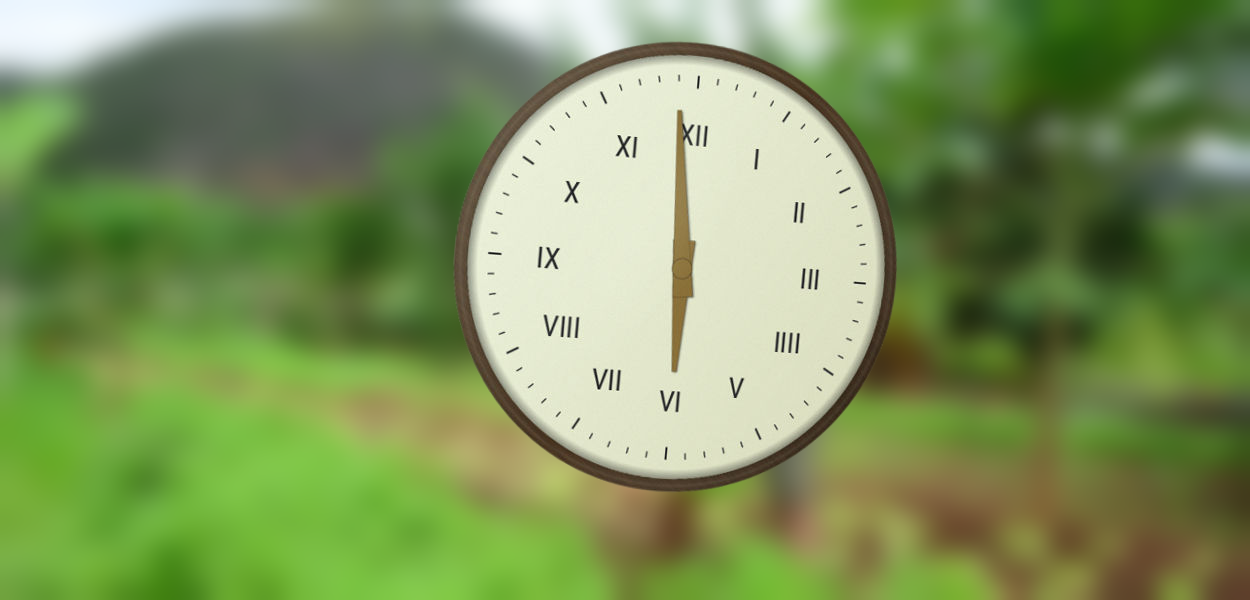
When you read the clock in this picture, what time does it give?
5:59
